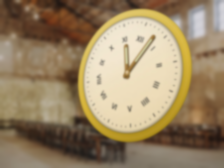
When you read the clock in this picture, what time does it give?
11:03
